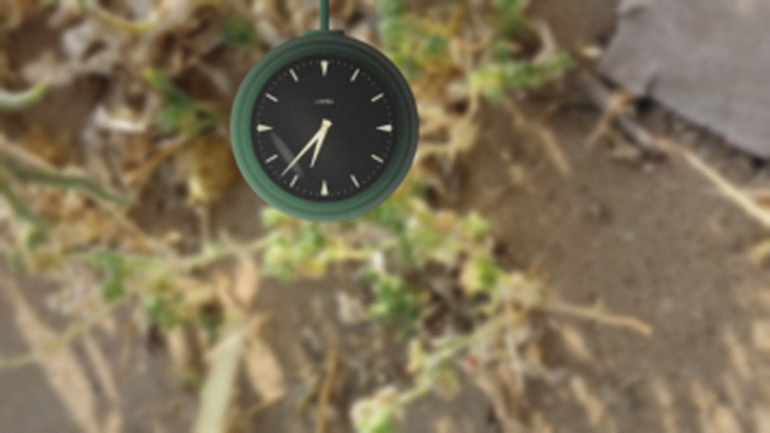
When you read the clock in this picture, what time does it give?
6:37
